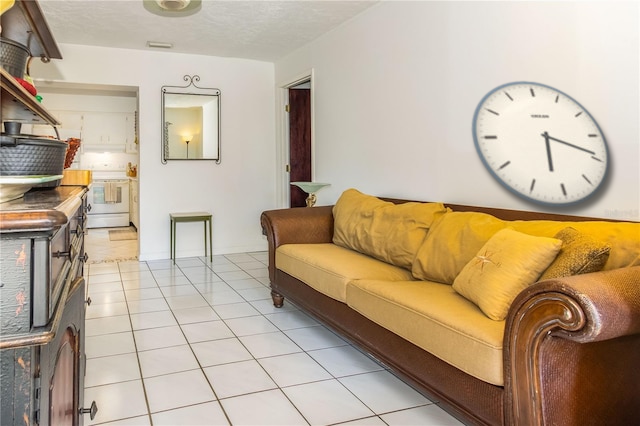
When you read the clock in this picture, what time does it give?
6:19
